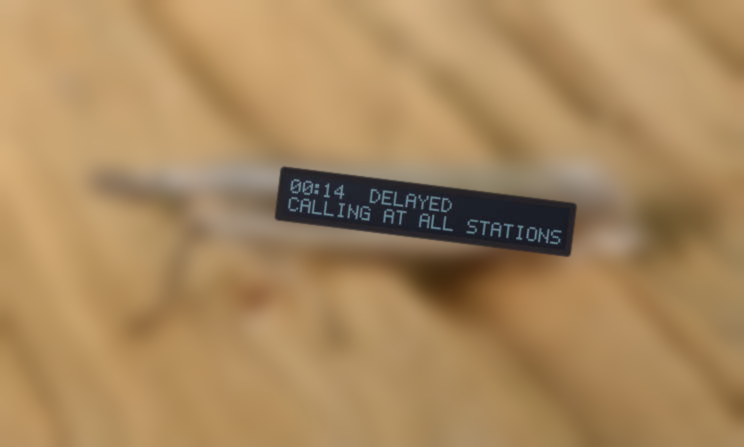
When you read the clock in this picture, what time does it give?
0:14
